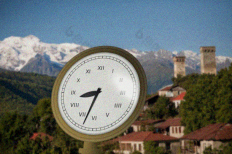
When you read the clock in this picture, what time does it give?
8:33
